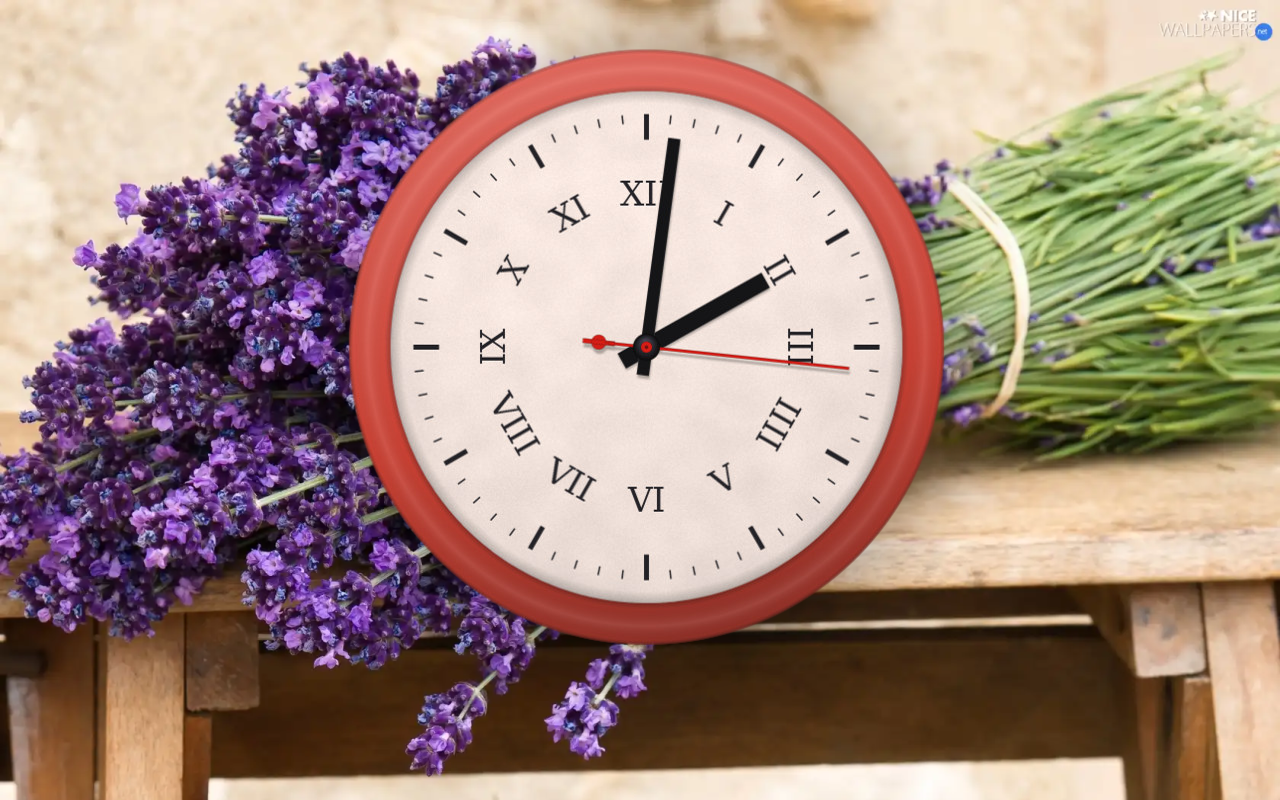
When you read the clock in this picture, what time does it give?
2:01:16
